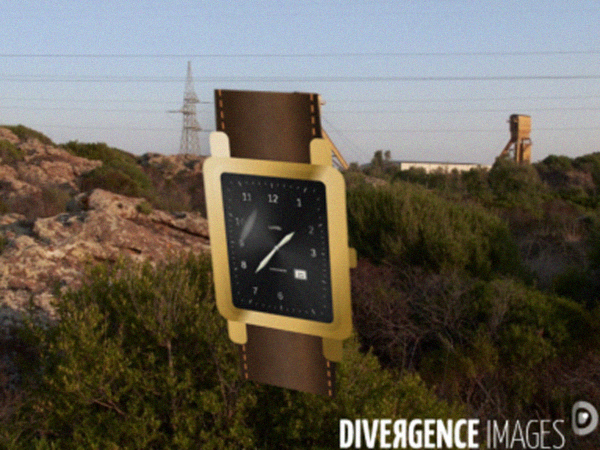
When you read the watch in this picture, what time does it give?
1:37
